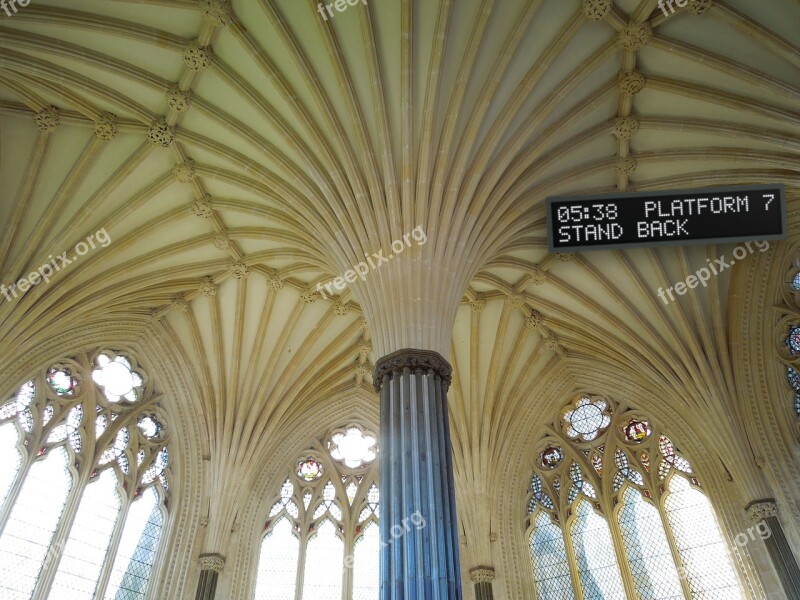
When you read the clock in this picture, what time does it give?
5:38
